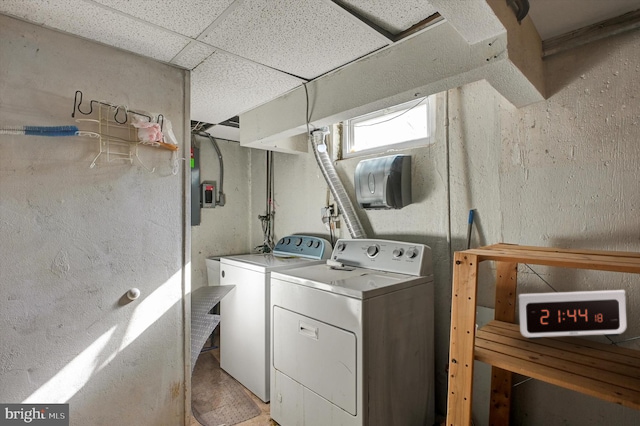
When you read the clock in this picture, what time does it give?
21:44
